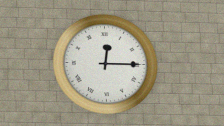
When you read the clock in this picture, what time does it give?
12:15
